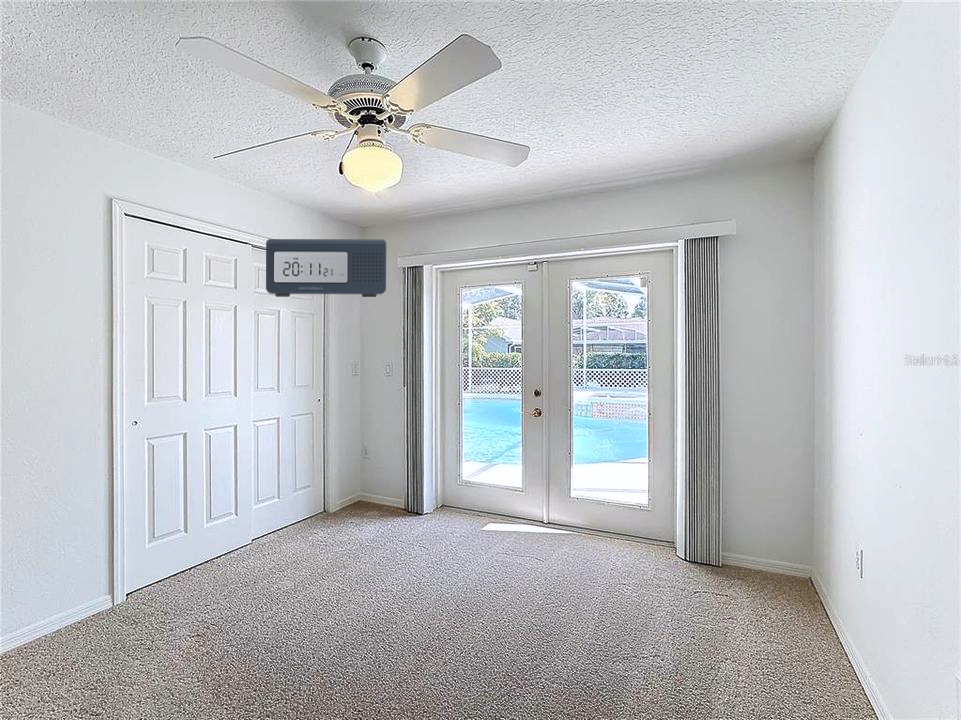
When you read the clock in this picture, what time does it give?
20:11:21
